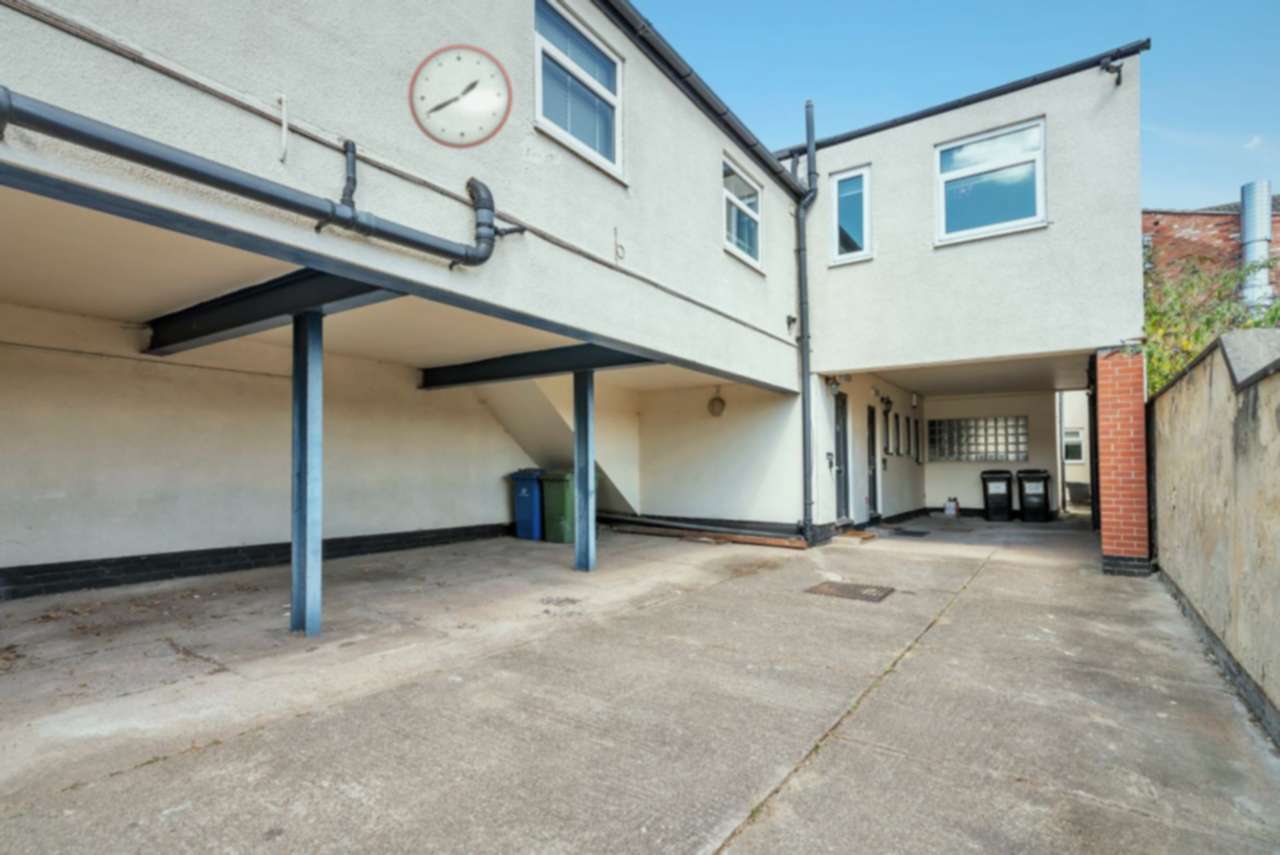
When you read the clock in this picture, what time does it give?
1:41
